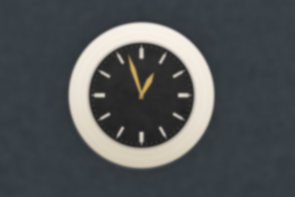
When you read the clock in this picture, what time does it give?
12:57
